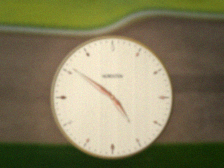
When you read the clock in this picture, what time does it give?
4:51
